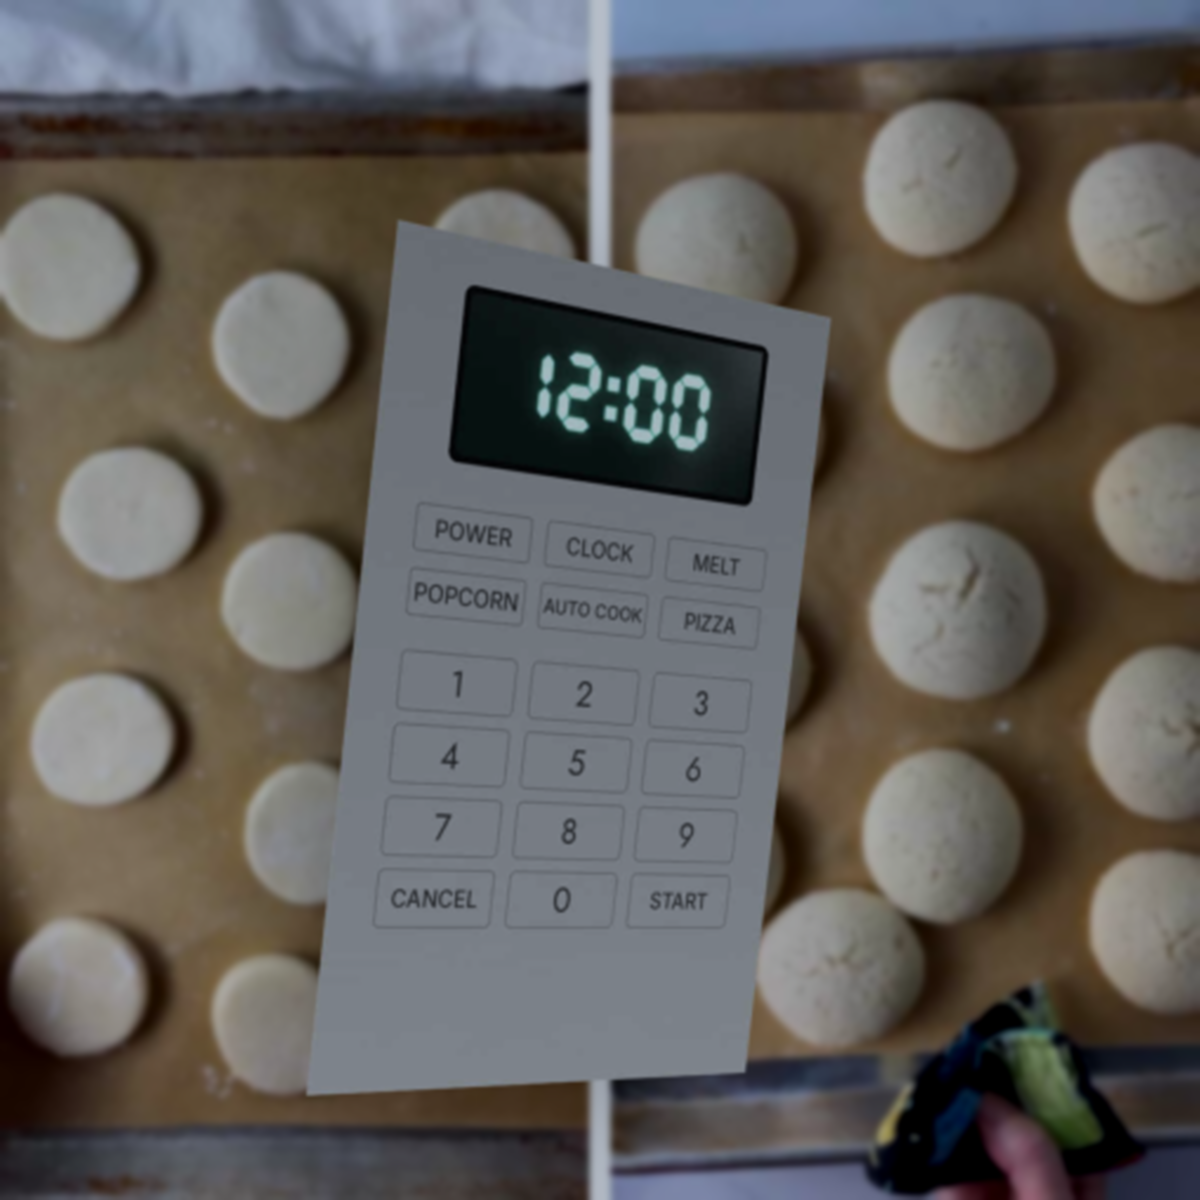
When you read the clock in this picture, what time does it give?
12:00
